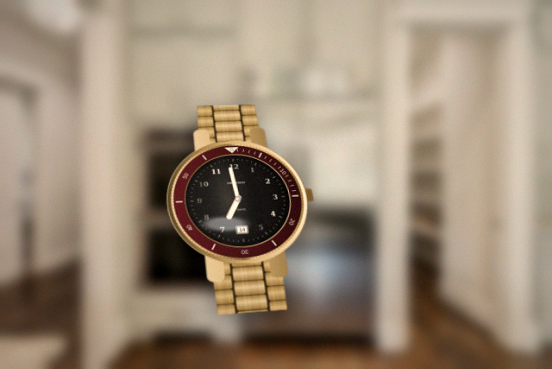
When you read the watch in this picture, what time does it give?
6:59
